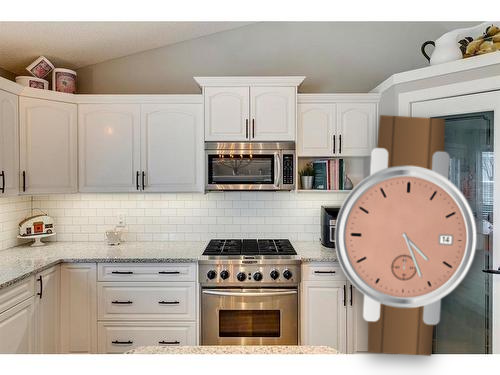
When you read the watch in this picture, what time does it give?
4:26
